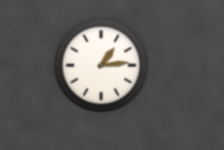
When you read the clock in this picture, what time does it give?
1:14
